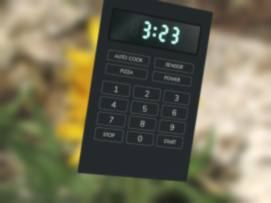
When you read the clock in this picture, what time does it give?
3:23
